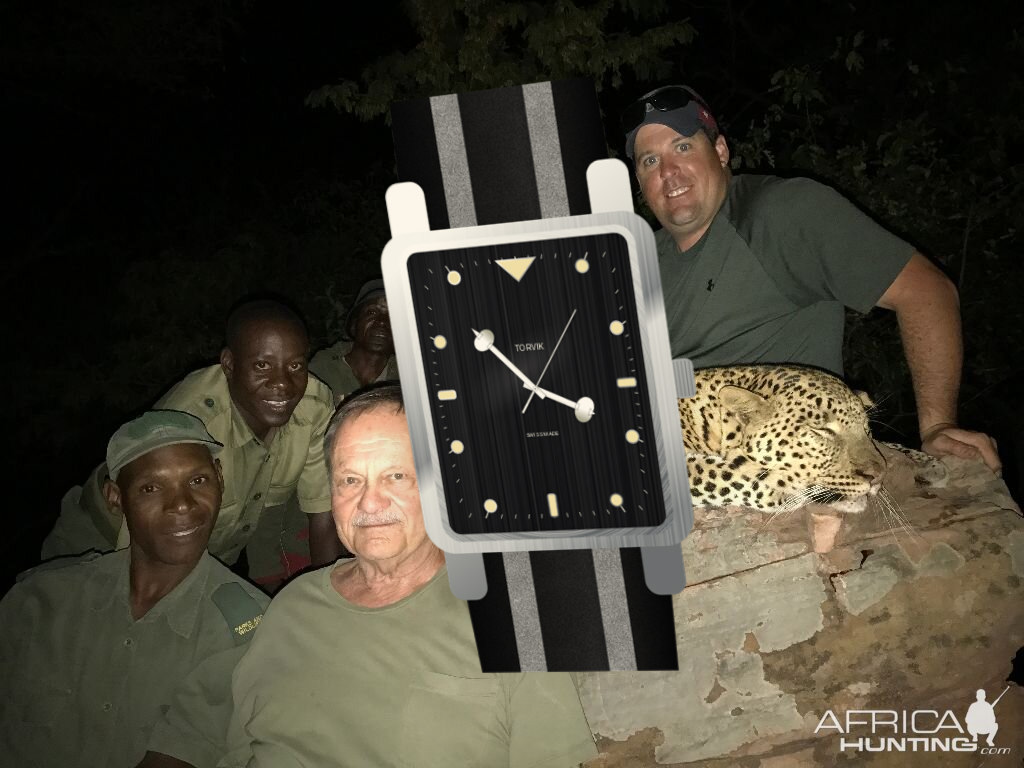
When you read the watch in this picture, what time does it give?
3:53:06
